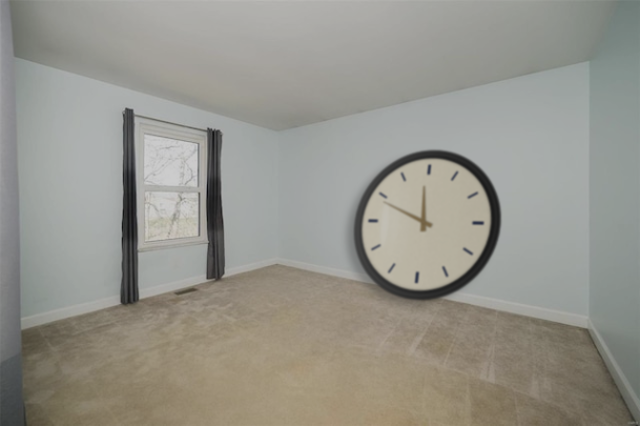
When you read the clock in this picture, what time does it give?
11:49
